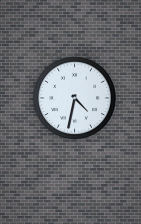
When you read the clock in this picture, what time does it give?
4:32
